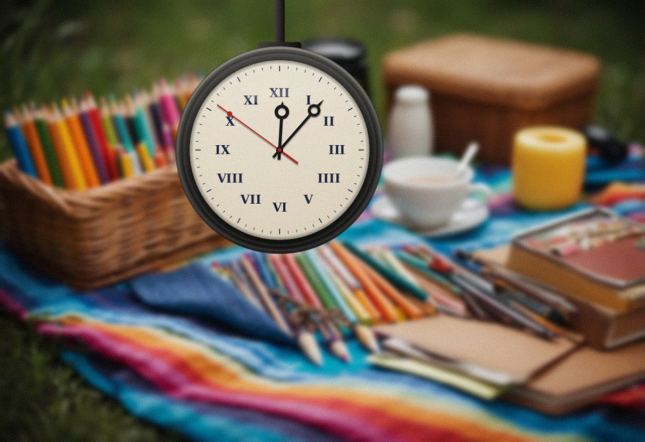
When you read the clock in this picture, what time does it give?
12:06:51
